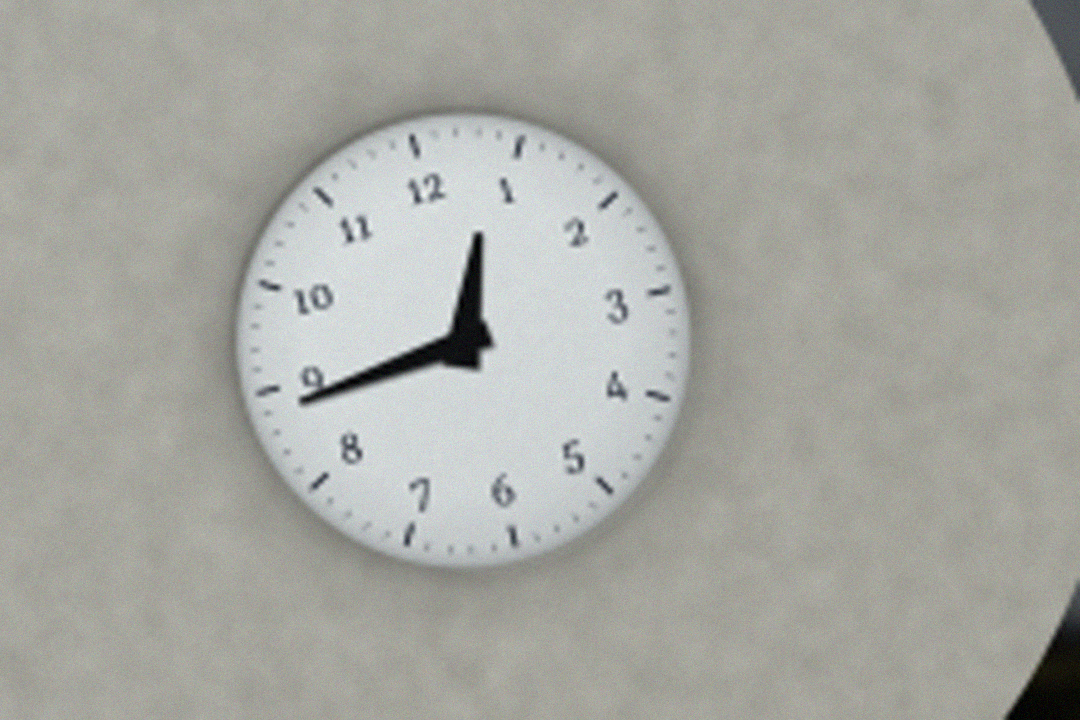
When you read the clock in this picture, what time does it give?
12:44
